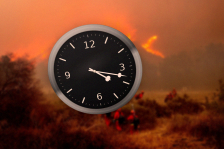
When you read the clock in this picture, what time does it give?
4:18
